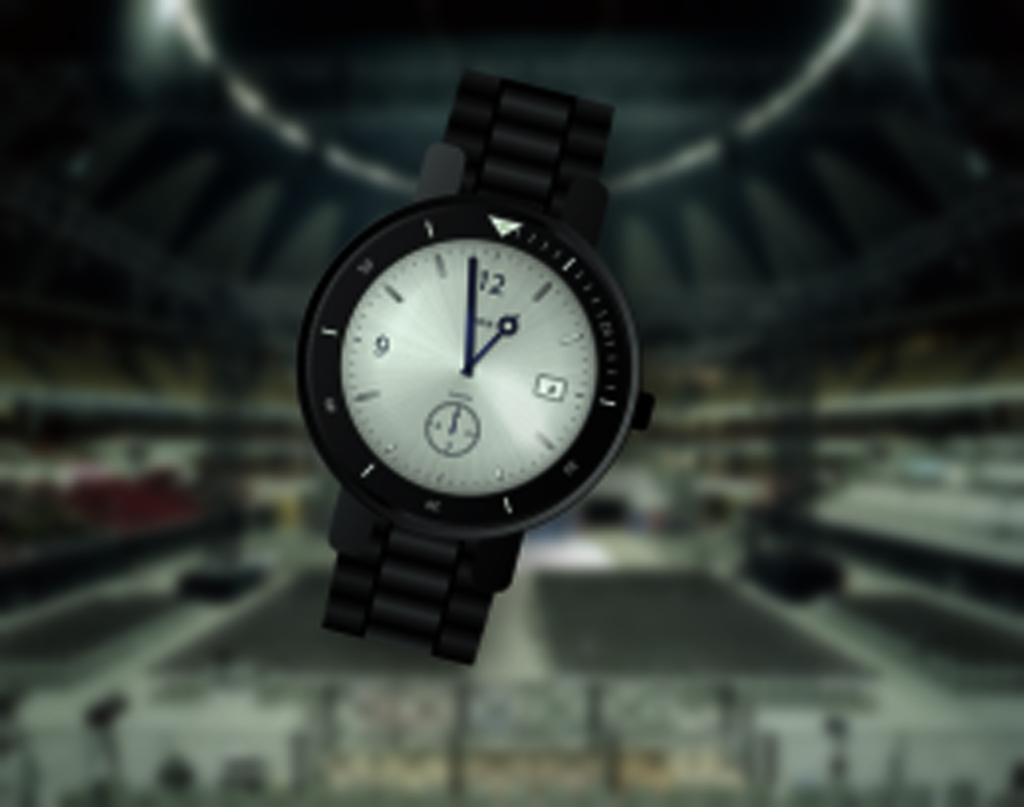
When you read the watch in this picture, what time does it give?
12:58
